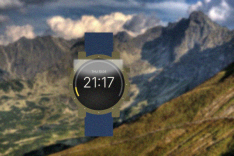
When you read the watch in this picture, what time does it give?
21:17
